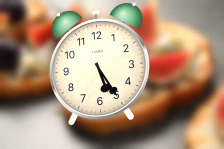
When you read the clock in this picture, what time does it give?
5:25
